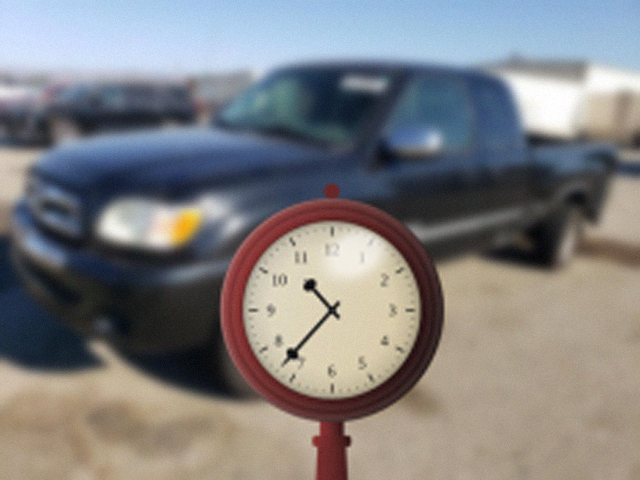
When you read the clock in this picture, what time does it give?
10:37
